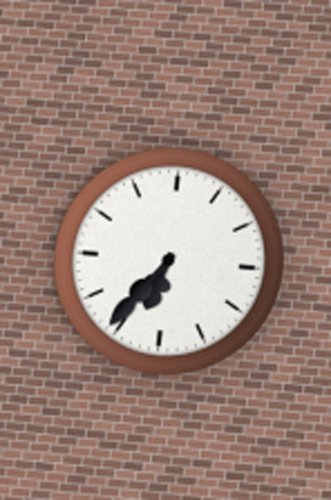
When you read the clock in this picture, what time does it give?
6:36
